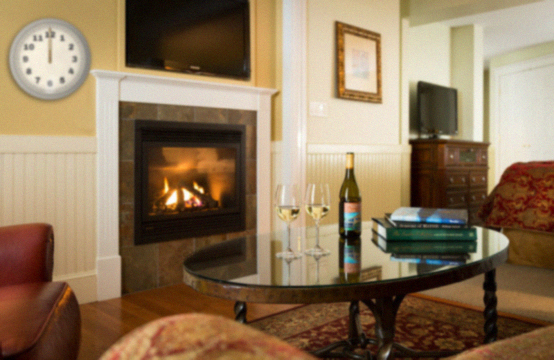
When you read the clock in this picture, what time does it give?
12:00
